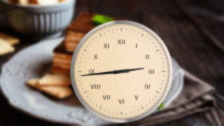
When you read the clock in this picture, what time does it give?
2:44
